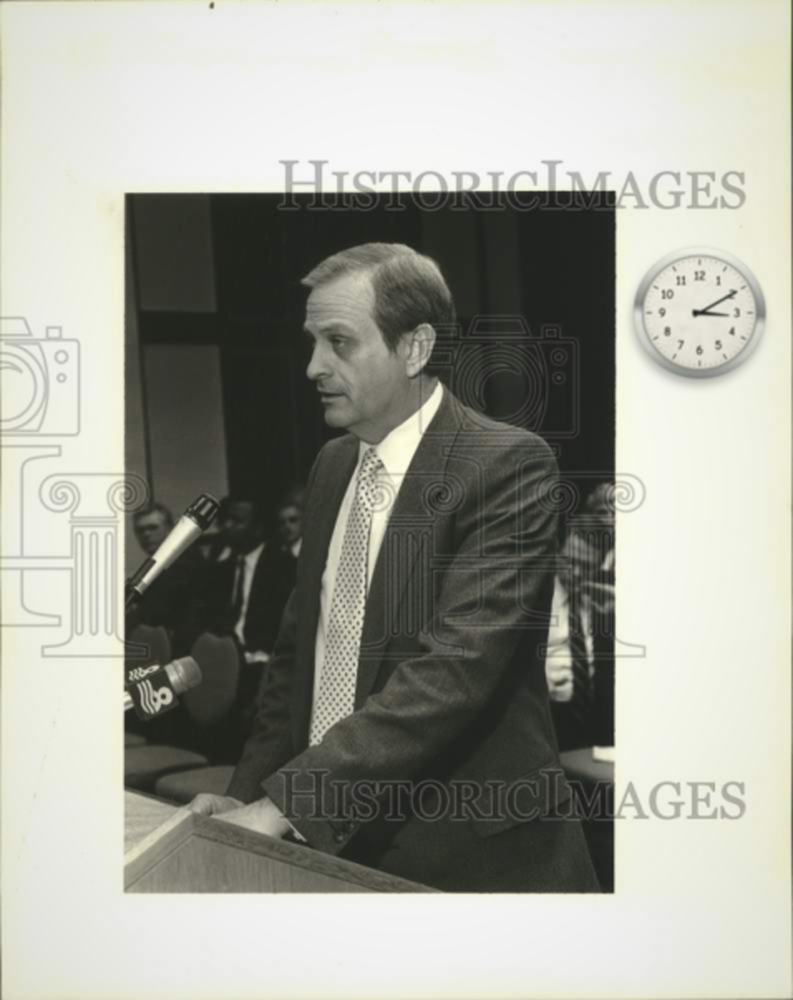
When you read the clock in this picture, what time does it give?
3:10
